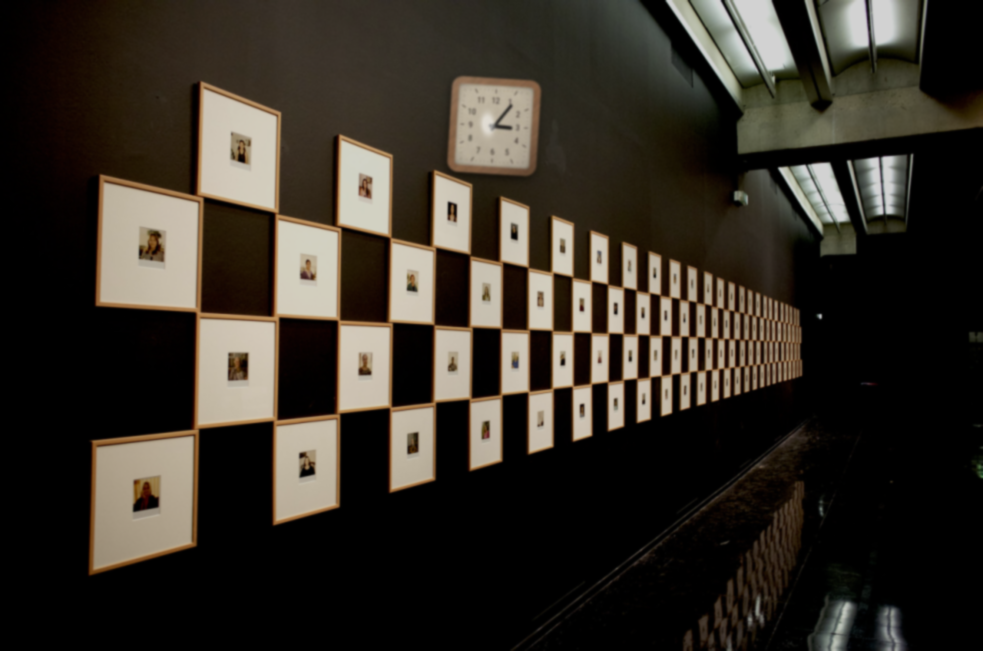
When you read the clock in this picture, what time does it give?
3:06
